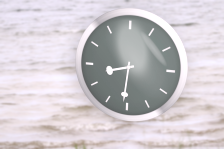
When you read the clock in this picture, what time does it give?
8:31
